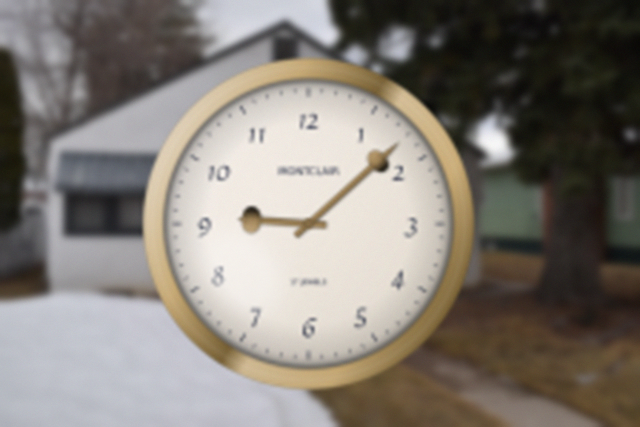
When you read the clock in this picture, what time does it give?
9:08
